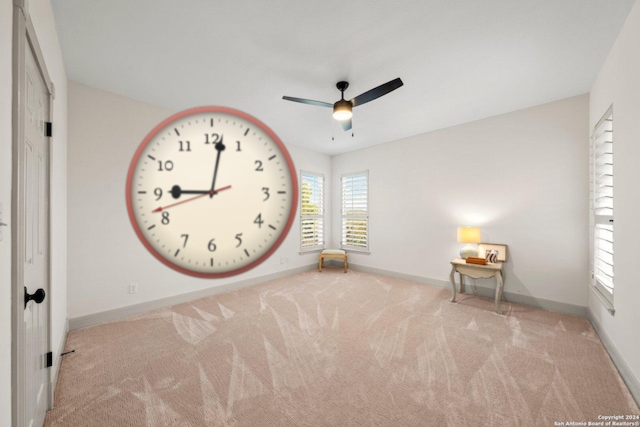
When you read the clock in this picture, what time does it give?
9:01:42
